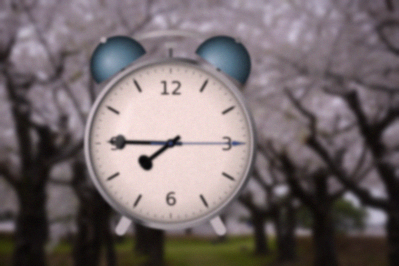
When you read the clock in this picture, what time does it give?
7:45:15
